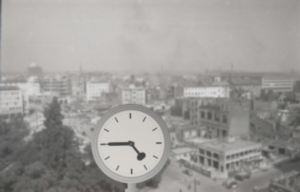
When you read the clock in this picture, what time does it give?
4:45
